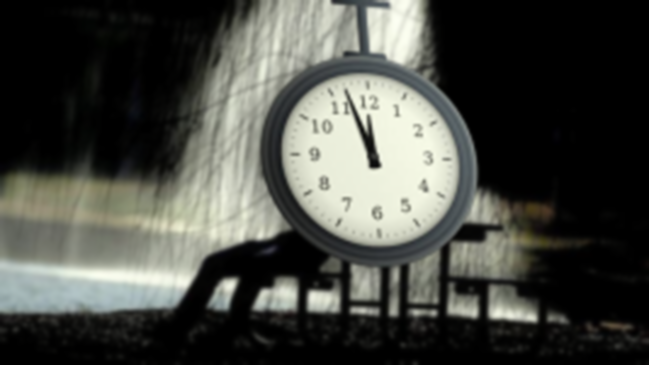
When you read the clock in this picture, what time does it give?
11:57
